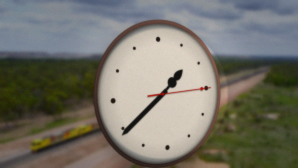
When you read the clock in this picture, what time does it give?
1:39:15
